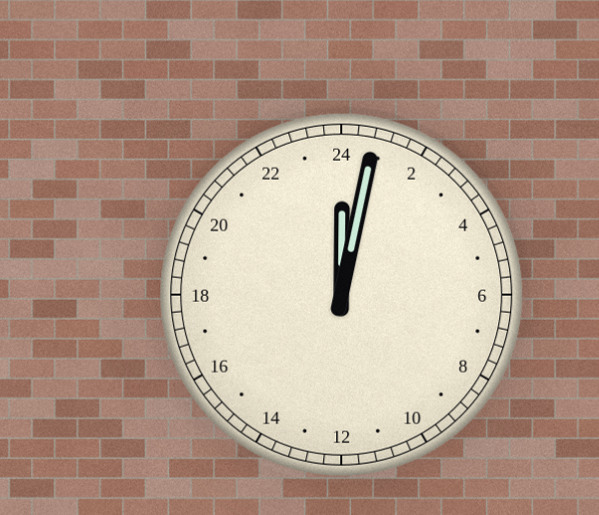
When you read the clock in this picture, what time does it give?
0:02
